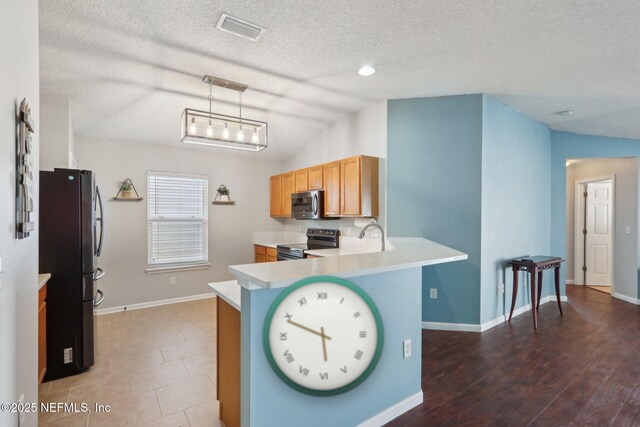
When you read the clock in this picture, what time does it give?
5:49
